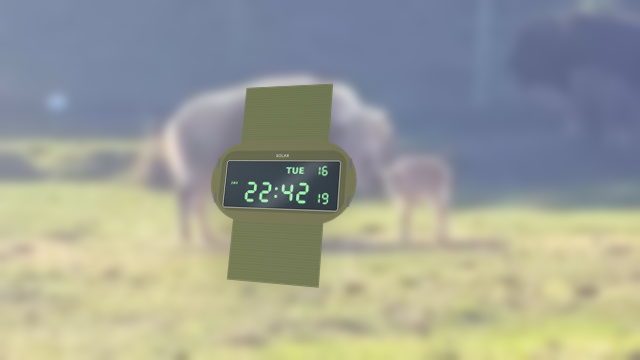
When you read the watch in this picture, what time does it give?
22:42:19
